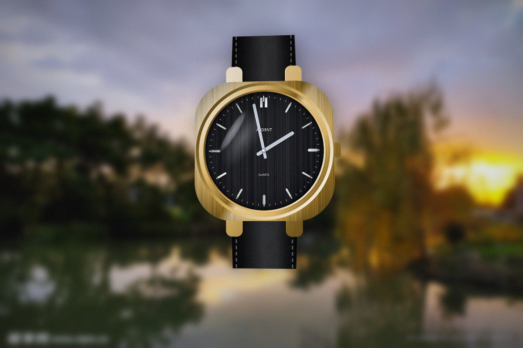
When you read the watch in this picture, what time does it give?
1:58
